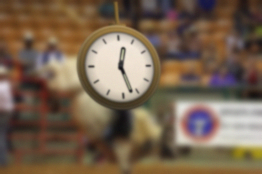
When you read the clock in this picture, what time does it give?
12:27
